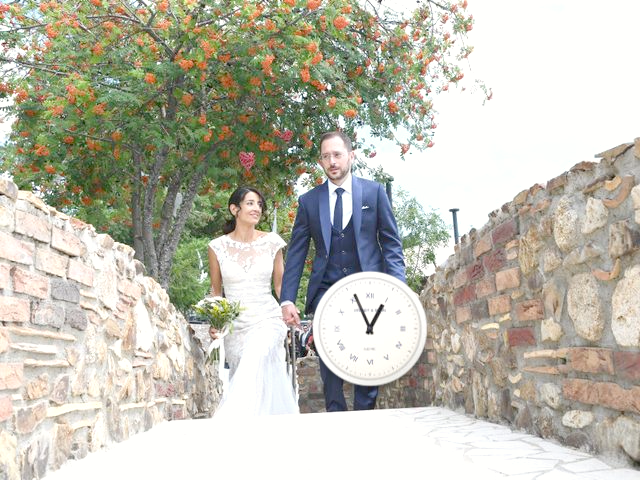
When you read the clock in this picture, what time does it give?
12:56
